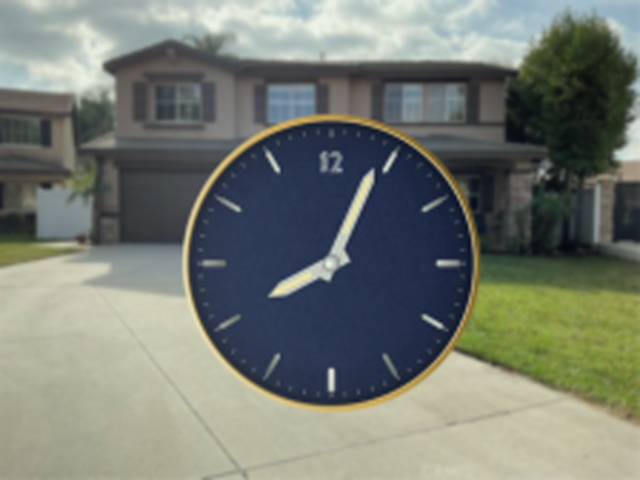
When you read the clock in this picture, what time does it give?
8:04
